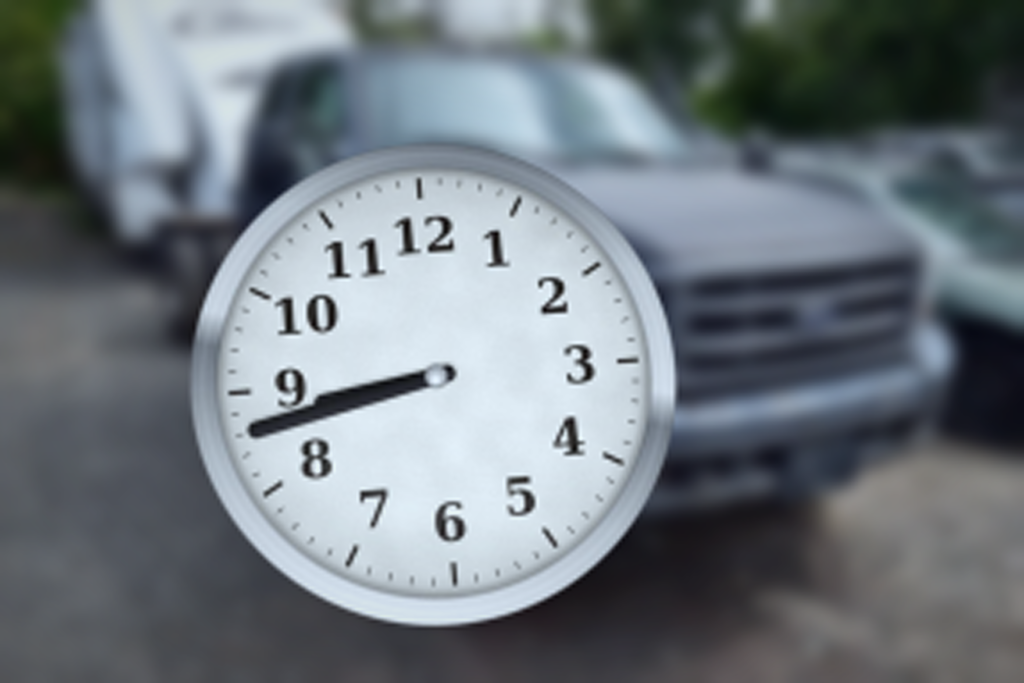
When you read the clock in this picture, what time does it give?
8:43
